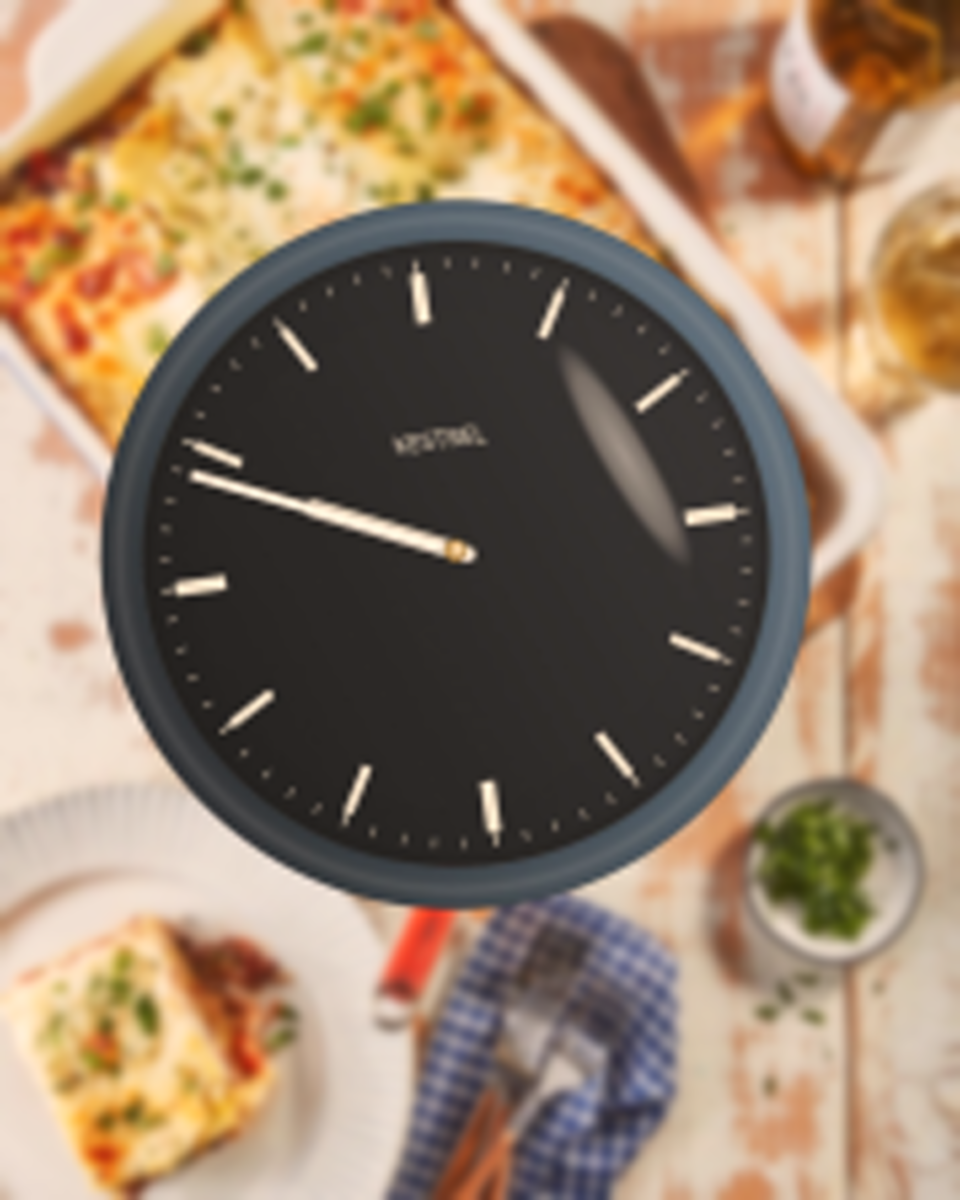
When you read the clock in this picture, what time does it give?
9:49
